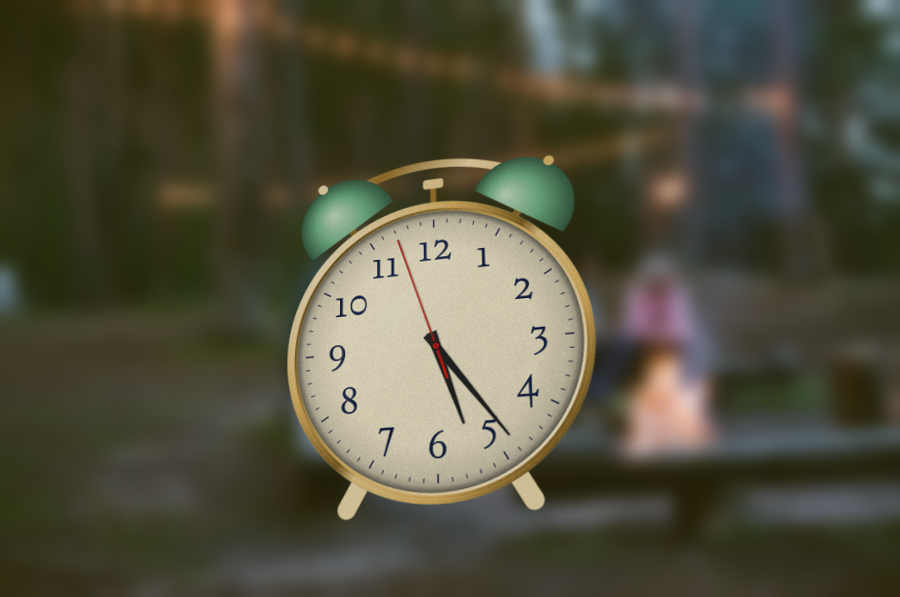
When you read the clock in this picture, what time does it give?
5:23:57
